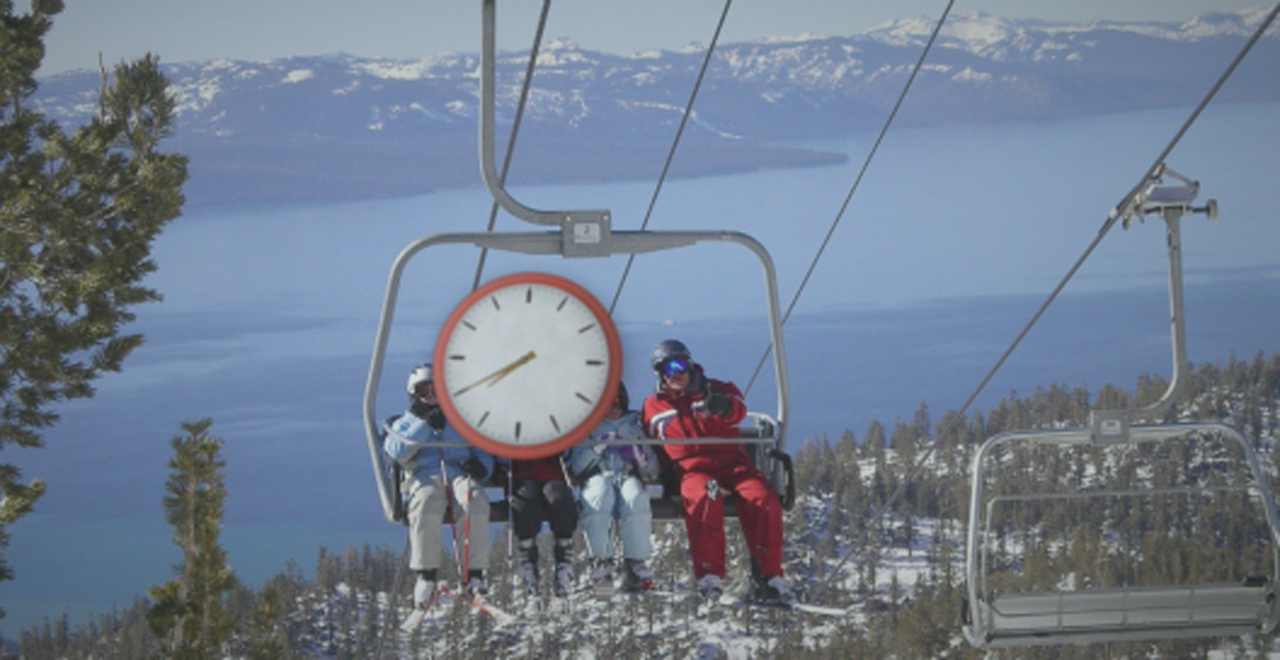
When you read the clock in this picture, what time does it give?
7:40
